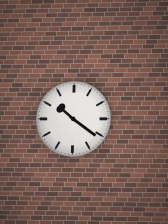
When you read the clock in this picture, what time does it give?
10:21
